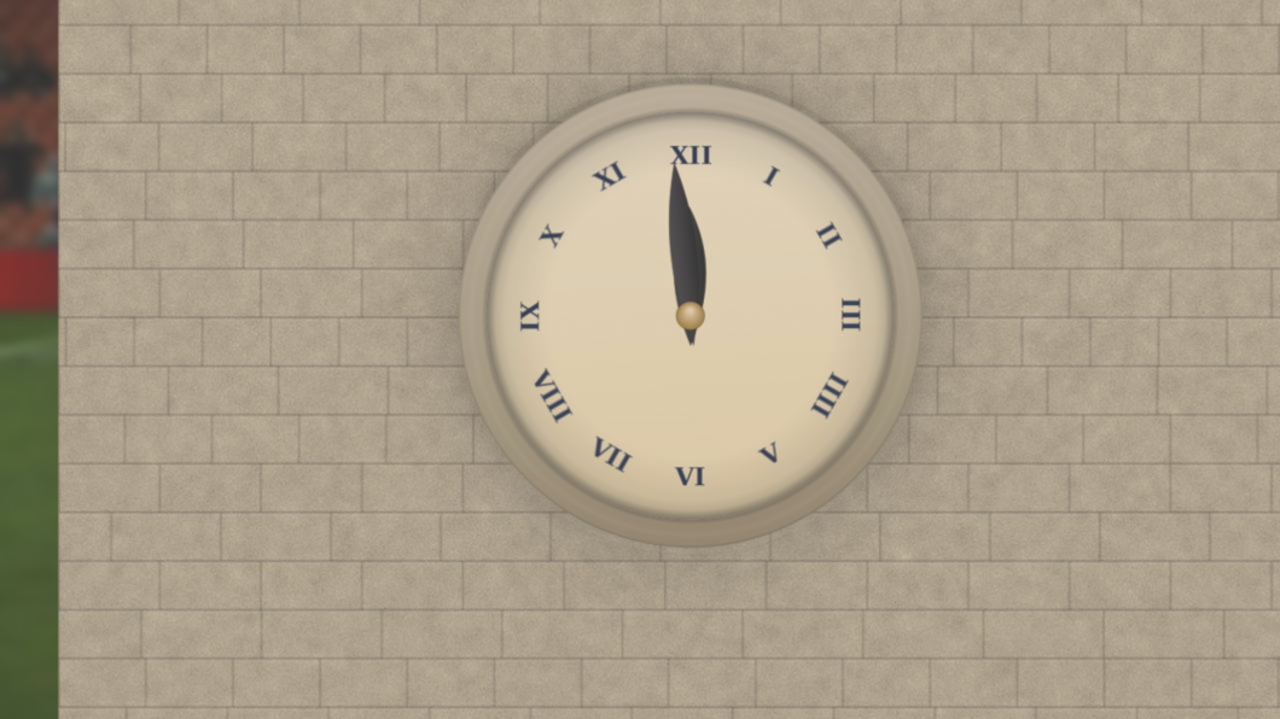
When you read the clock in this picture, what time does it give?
11:59
